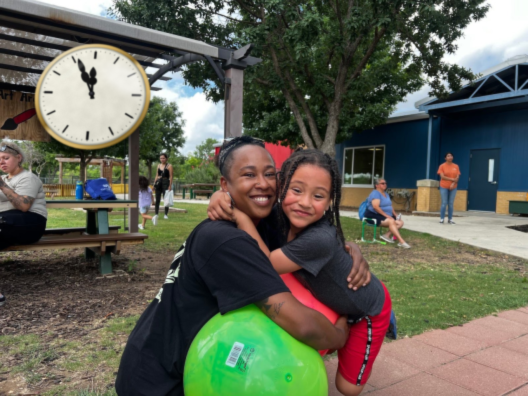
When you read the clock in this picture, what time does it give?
11:56
